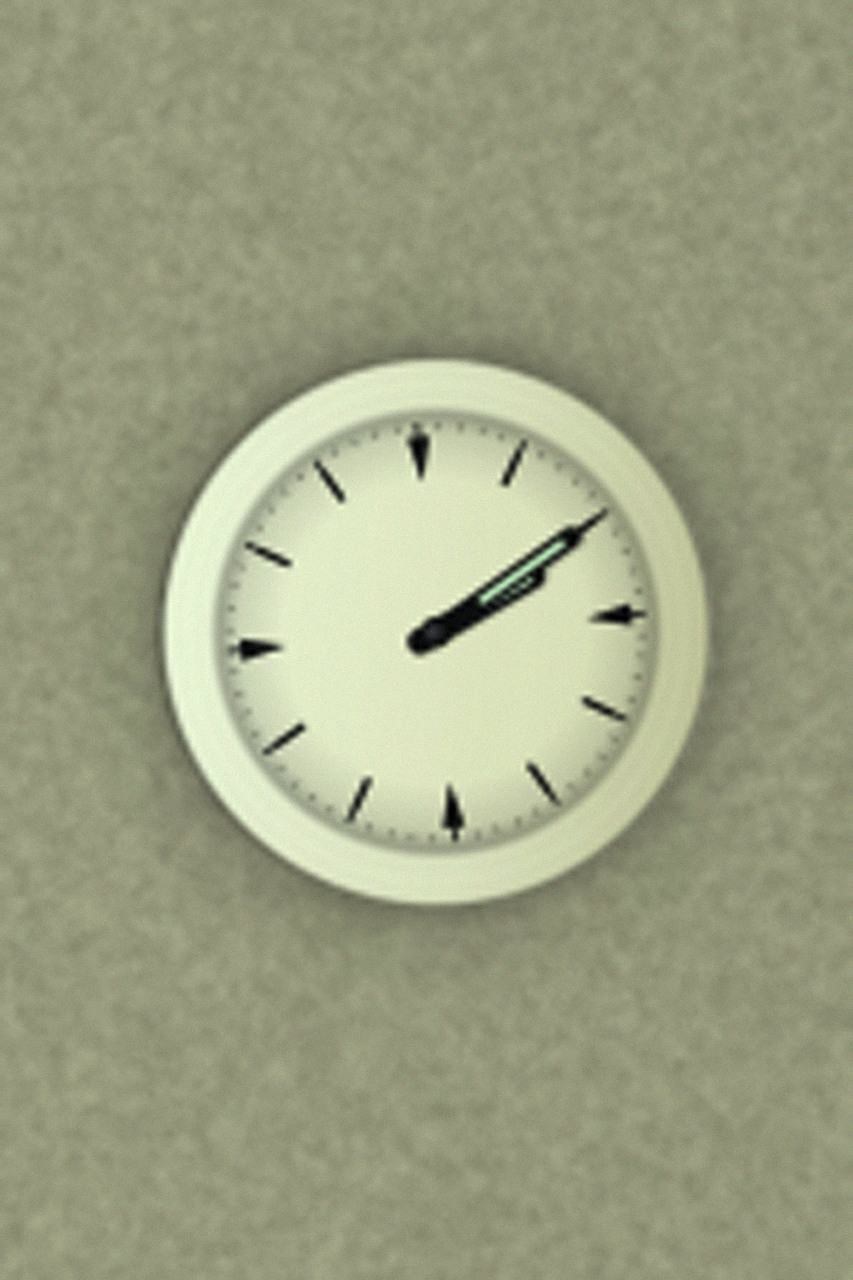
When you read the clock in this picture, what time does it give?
2:10
